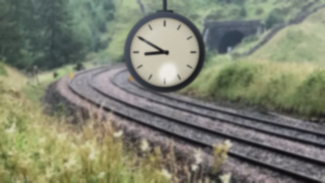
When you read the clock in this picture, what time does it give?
8:50
